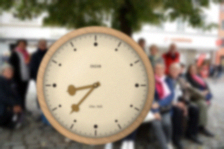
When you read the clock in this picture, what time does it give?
8:37
